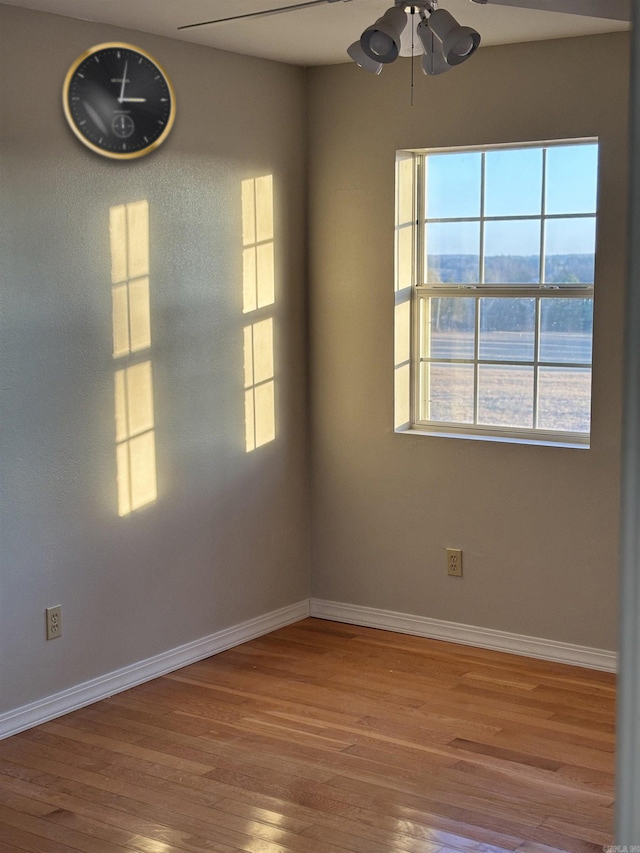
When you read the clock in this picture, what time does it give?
3:02
